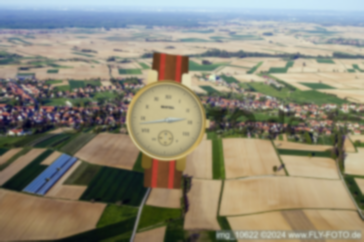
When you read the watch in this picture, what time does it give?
2:43
